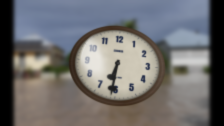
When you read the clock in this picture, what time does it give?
6:31
